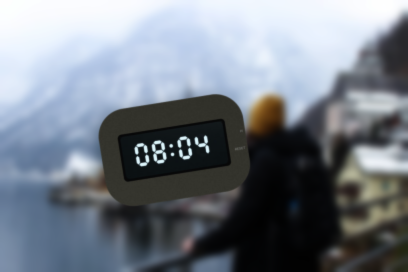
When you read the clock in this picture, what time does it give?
8:04
